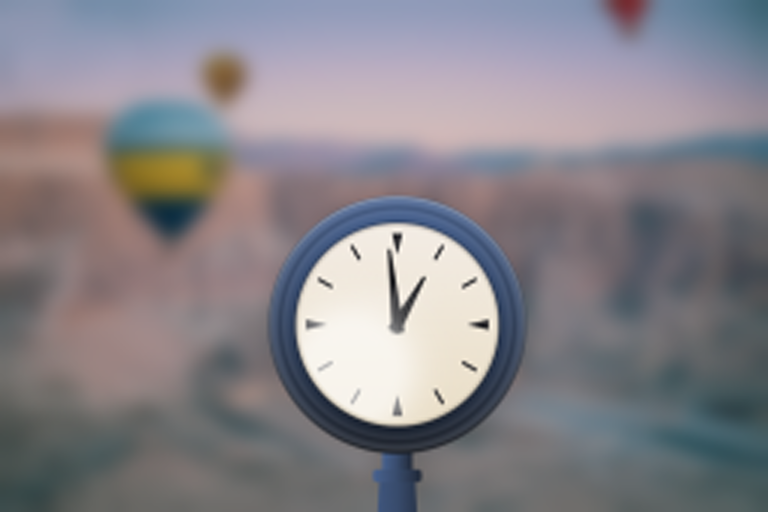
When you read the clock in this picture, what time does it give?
12:59
